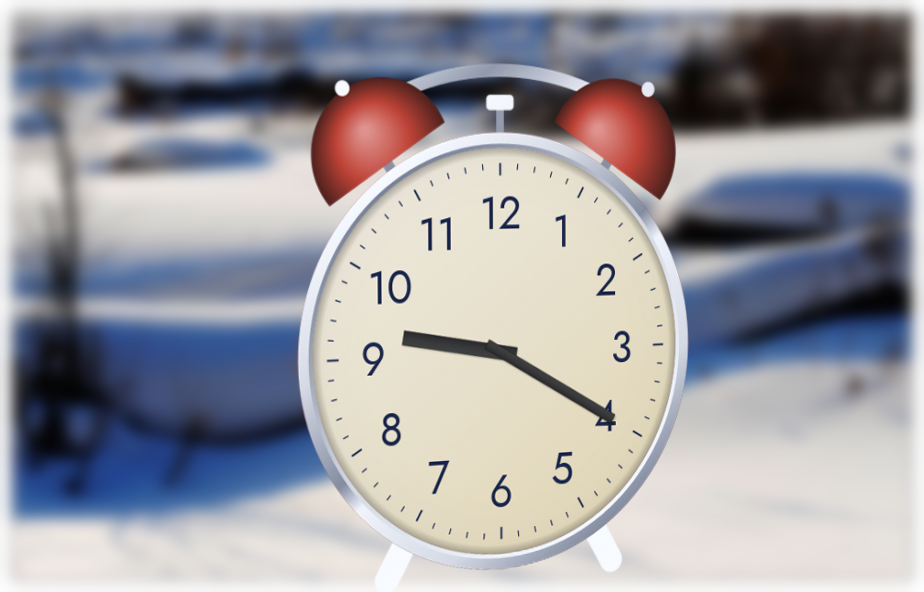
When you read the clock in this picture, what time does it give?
9:20
